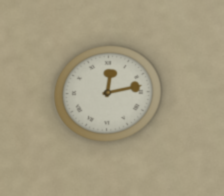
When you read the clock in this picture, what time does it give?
12:13
